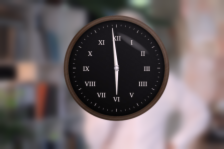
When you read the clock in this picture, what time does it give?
5:59
